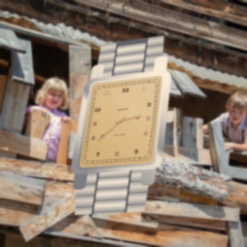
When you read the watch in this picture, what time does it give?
2:38
